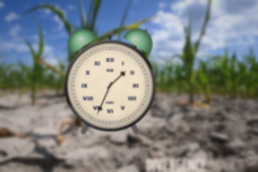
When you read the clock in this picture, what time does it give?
1:34
